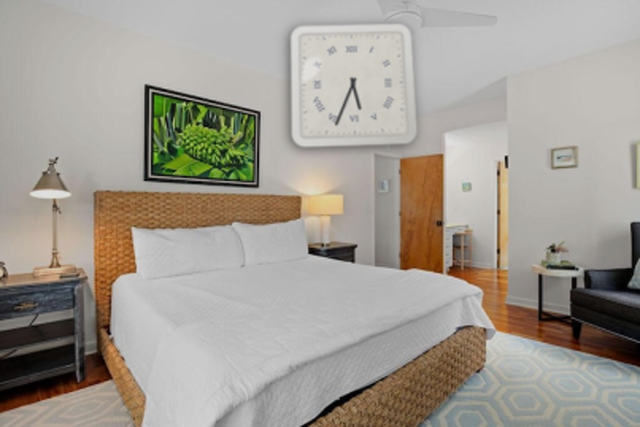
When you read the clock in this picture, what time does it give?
5:34
